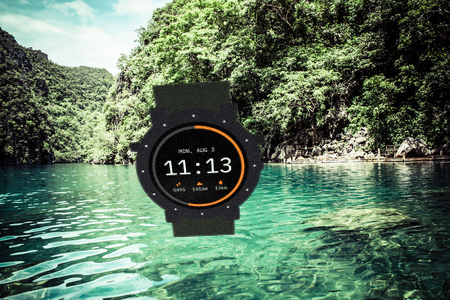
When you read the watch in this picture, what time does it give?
11:13
